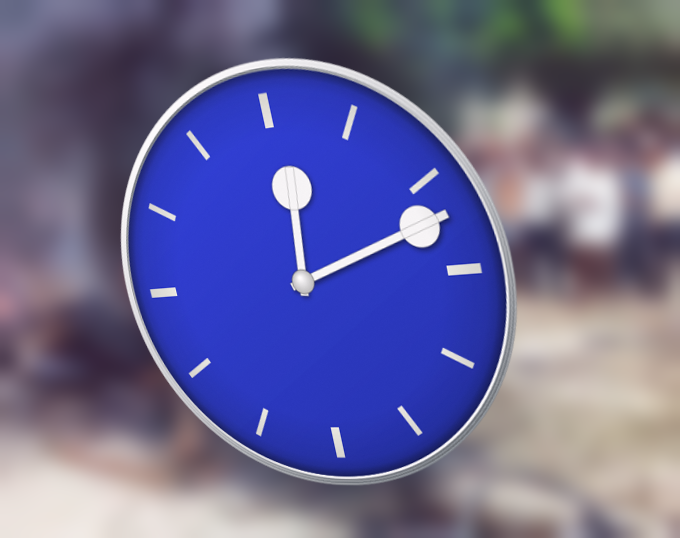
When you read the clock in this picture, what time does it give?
12:12
